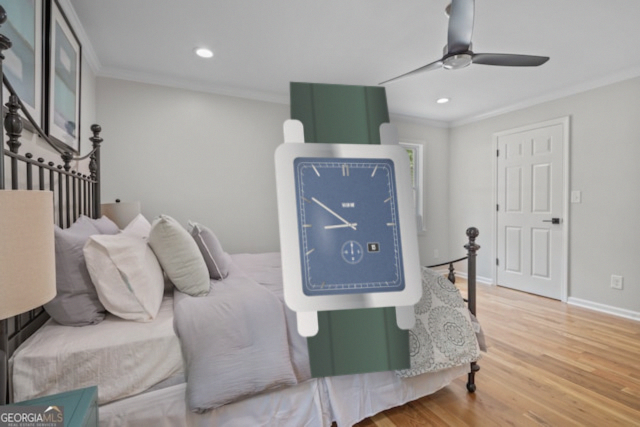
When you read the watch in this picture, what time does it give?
8:51
